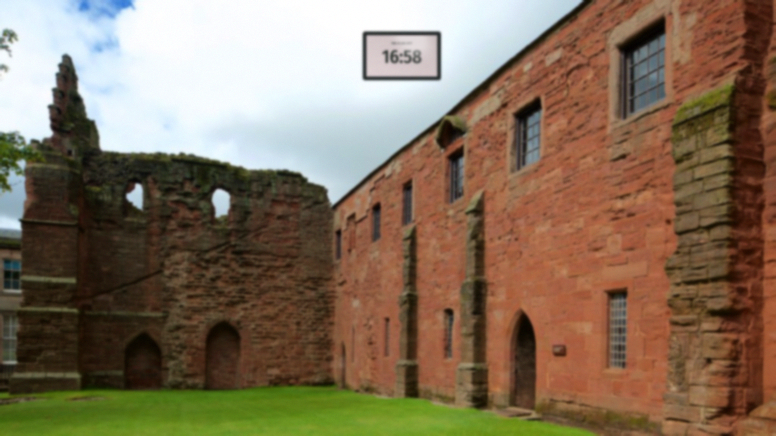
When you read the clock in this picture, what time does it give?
16:58
